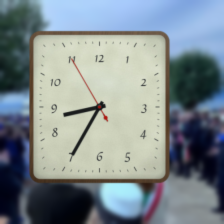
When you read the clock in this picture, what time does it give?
8:34:55
